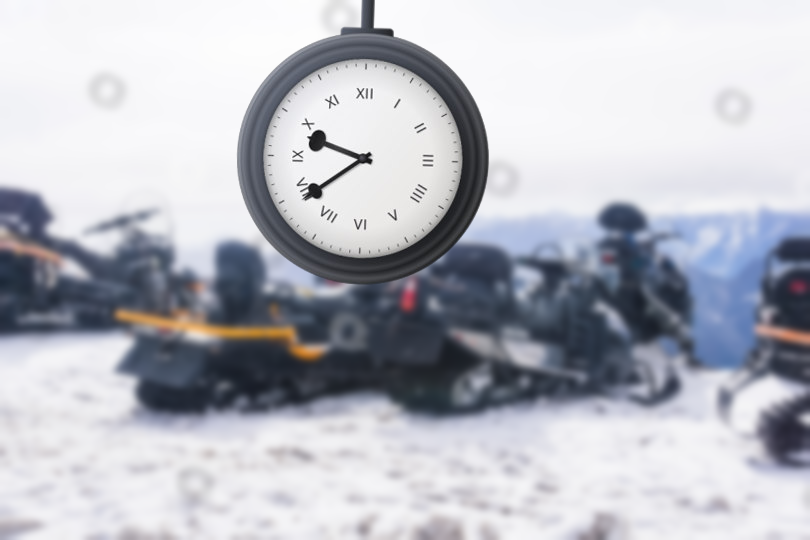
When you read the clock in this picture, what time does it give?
9:39
